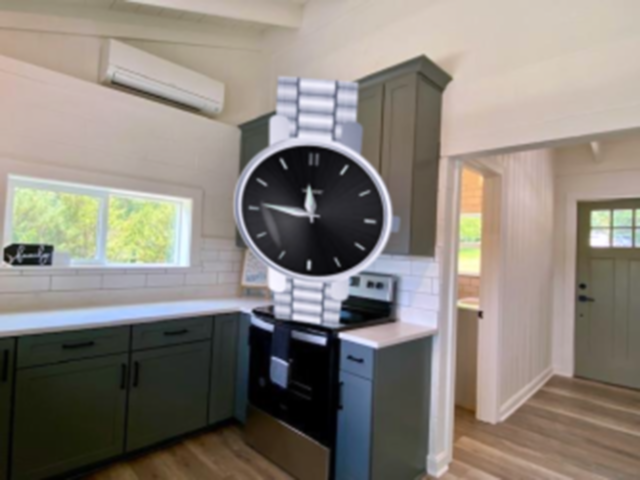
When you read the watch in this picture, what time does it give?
11:46
